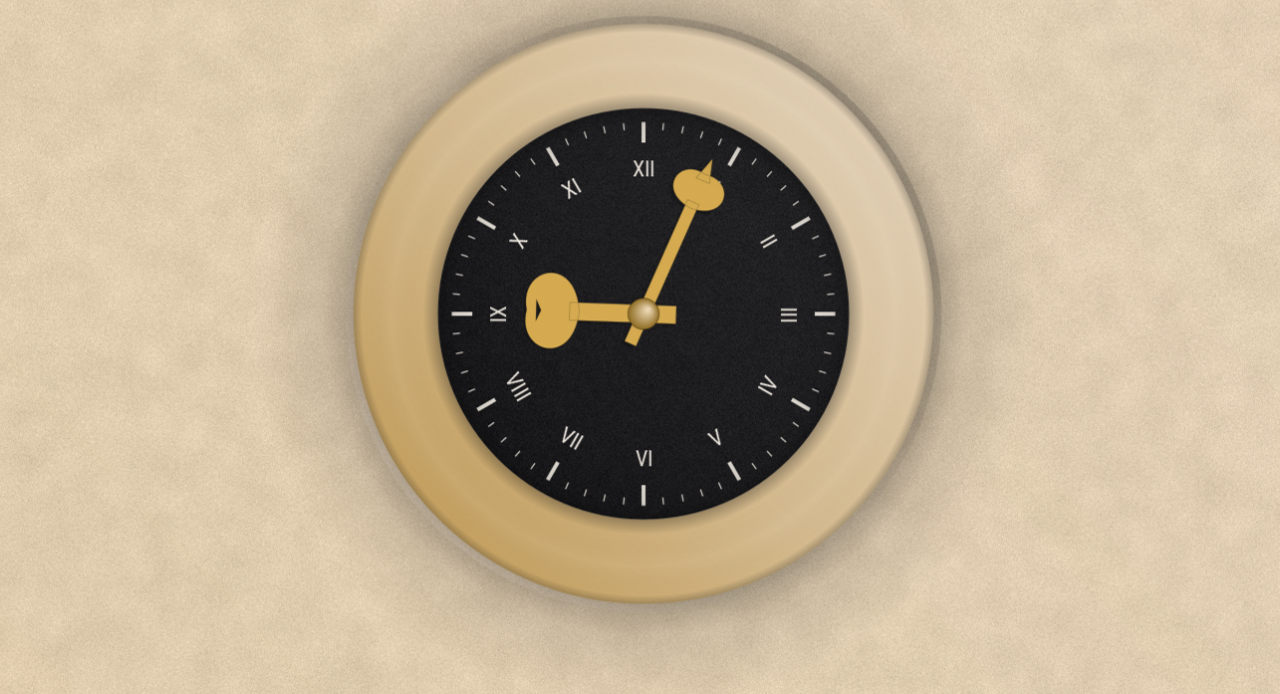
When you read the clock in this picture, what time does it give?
9:04
